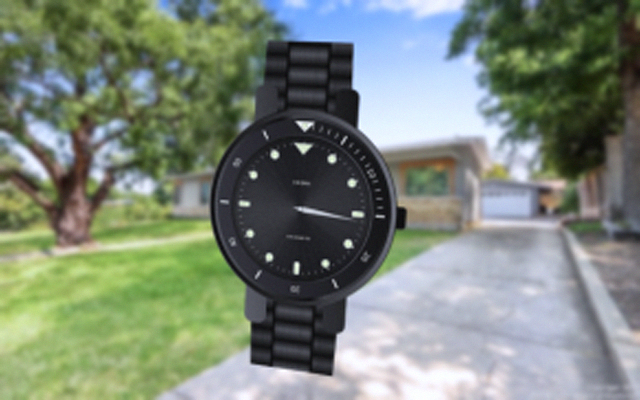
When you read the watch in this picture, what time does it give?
3:16
